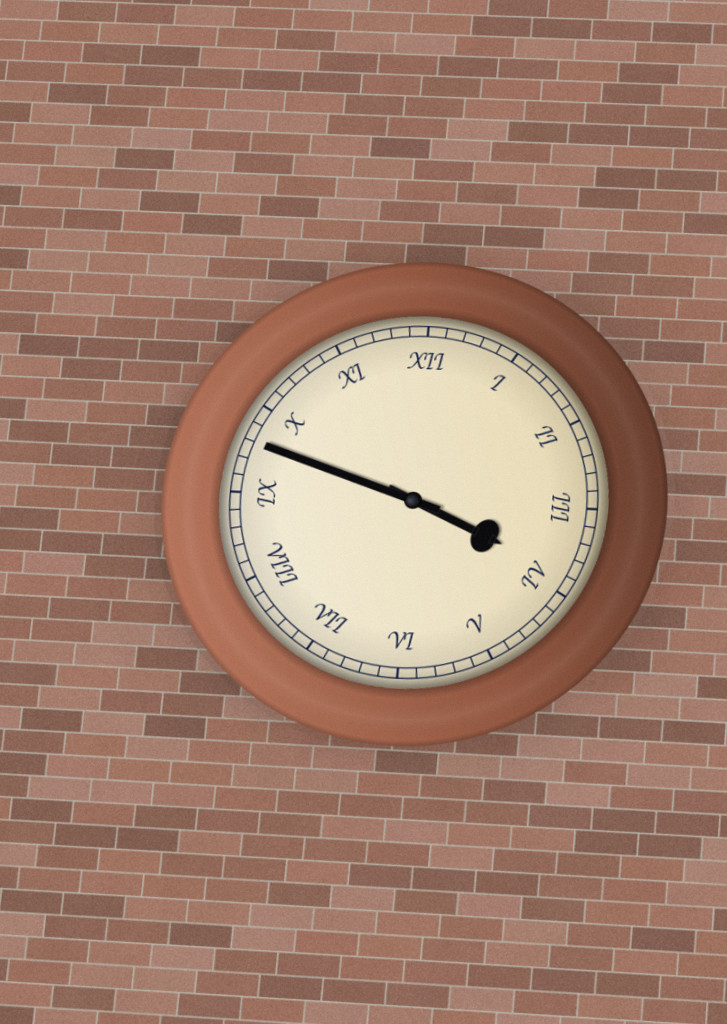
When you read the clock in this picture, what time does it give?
3:48
